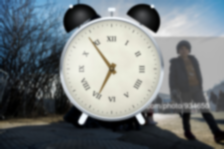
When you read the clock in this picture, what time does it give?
6:54
